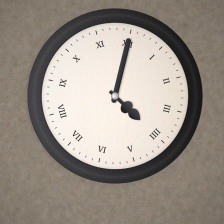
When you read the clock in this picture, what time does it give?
4:00
